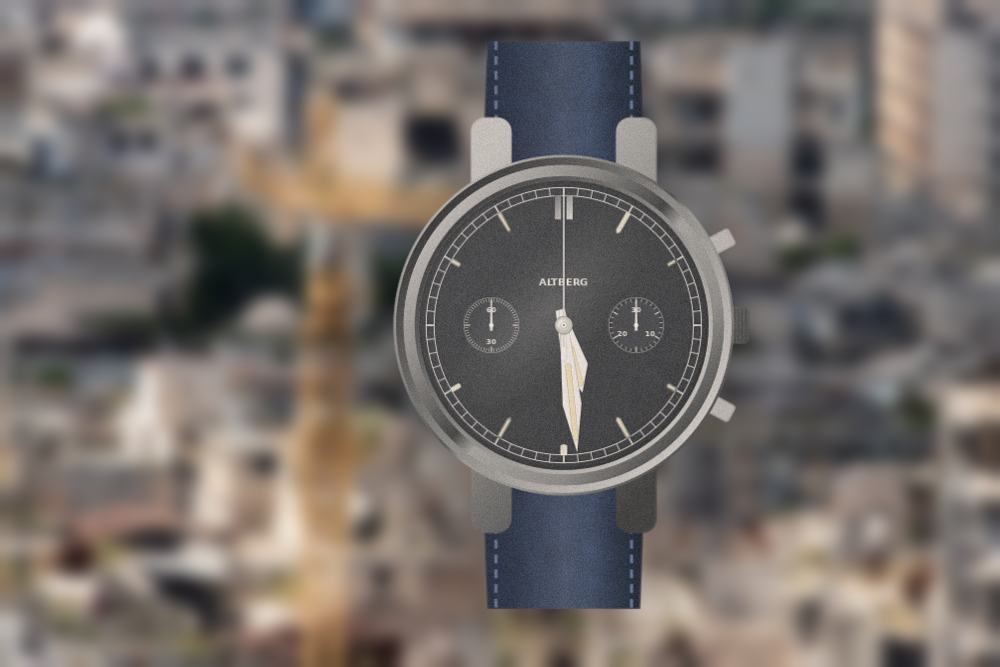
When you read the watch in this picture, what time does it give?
5:29
